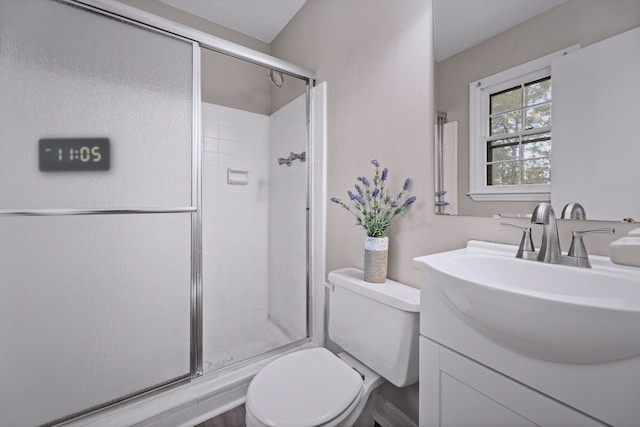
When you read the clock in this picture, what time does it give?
11:05
